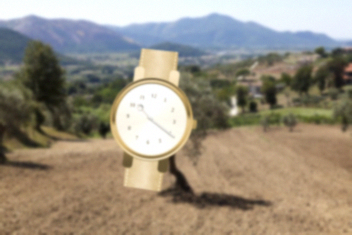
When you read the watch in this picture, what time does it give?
10:20
